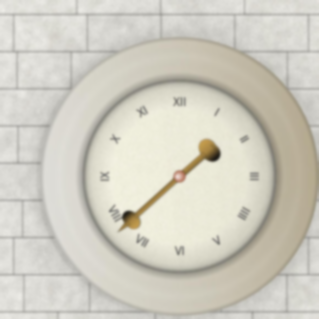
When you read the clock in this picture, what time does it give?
1:38
